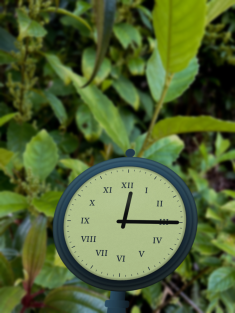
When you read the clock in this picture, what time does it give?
12:15
